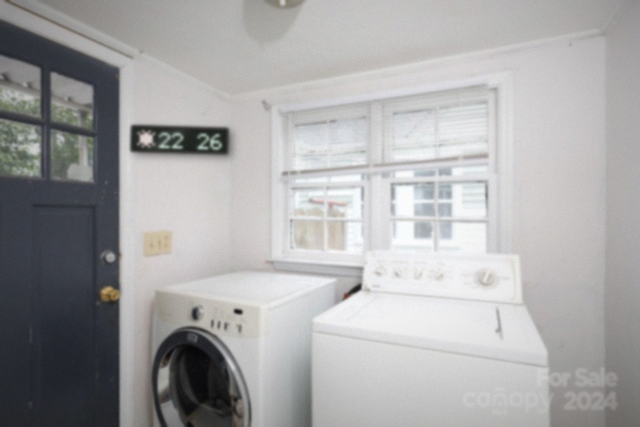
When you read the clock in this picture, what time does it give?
22:26
